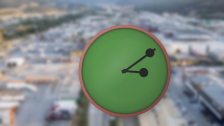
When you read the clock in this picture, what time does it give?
3:09
